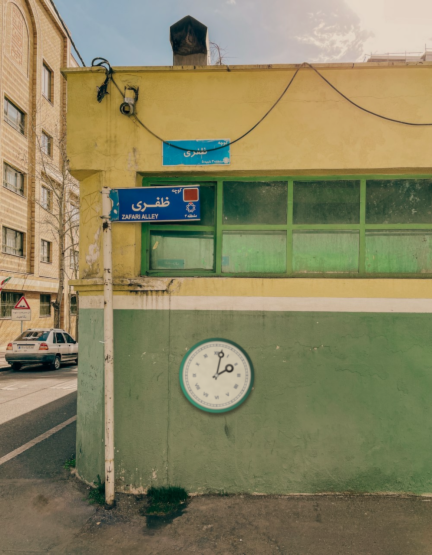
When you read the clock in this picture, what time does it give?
2:02
